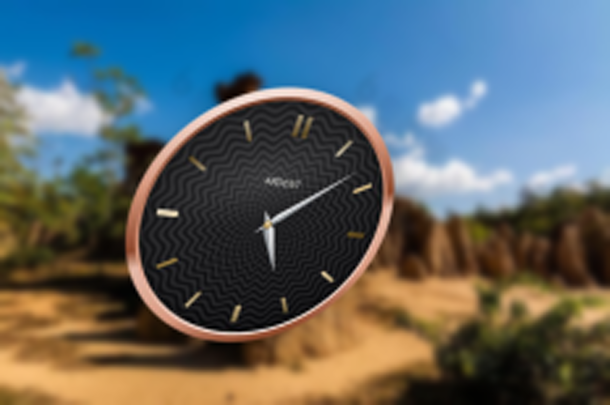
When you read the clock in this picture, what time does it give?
5:08
